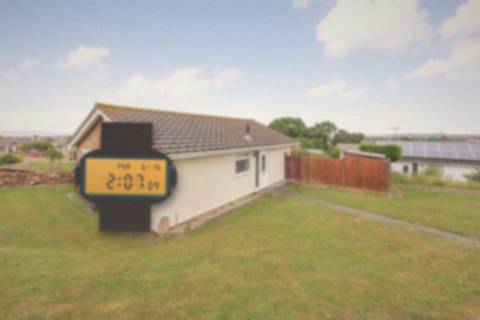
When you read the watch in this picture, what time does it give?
2:07
